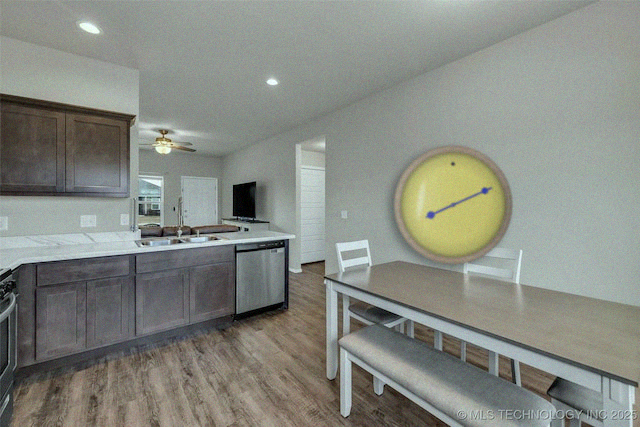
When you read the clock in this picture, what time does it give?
8:11
